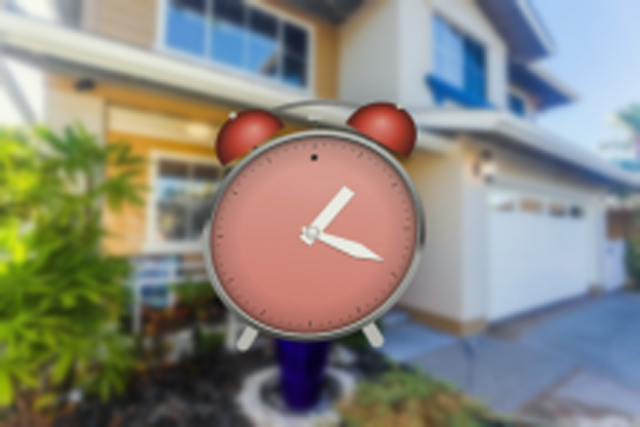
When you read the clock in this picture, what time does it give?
1:19
